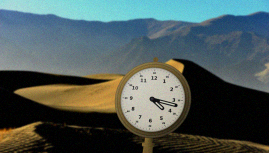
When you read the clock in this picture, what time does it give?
4:17
